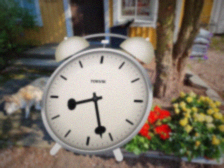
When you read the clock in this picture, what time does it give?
8:27
